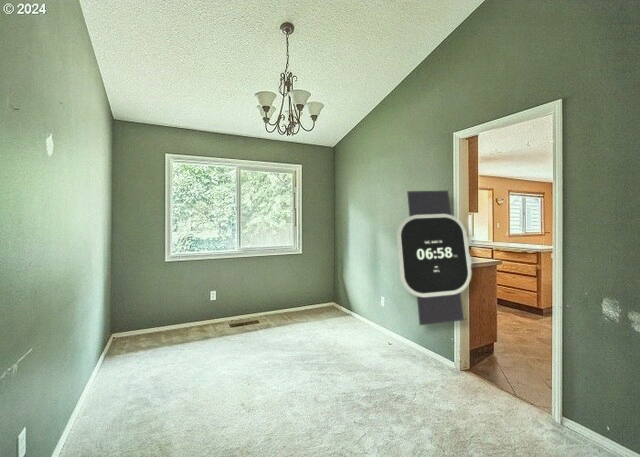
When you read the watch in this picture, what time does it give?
6:58
